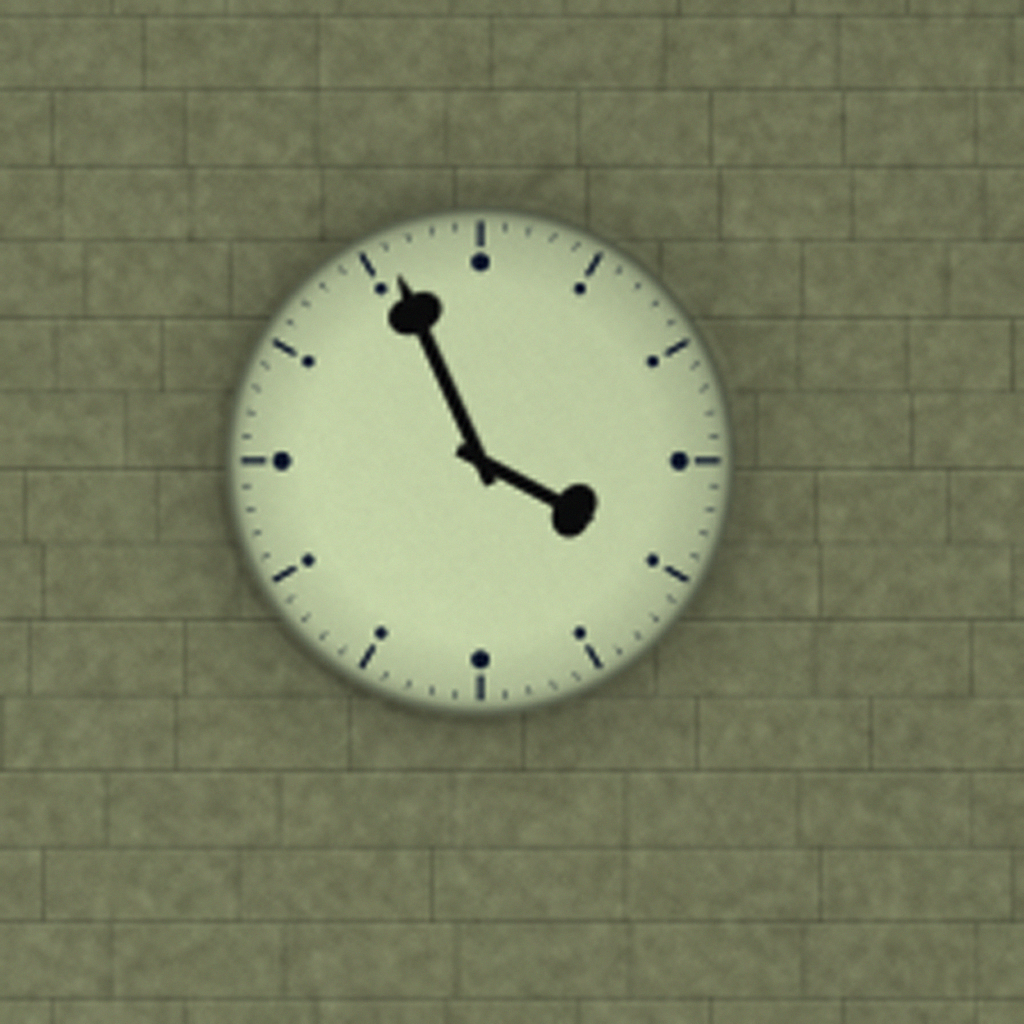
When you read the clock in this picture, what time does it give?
3:56
